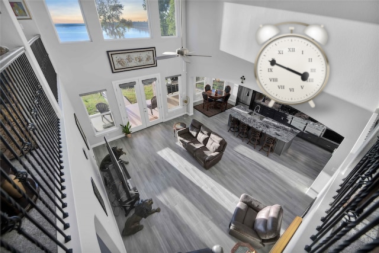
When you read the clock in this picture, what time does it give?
3:49
